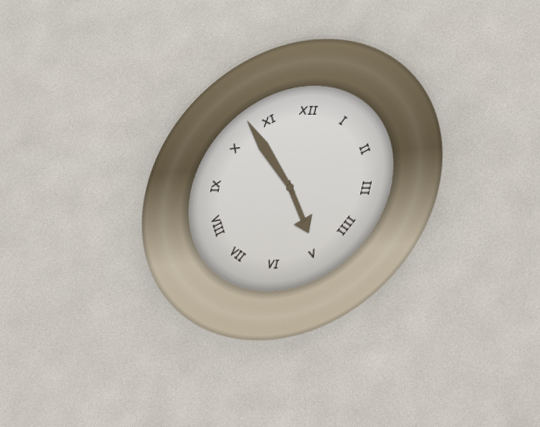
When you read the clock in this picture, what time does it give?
4:53
